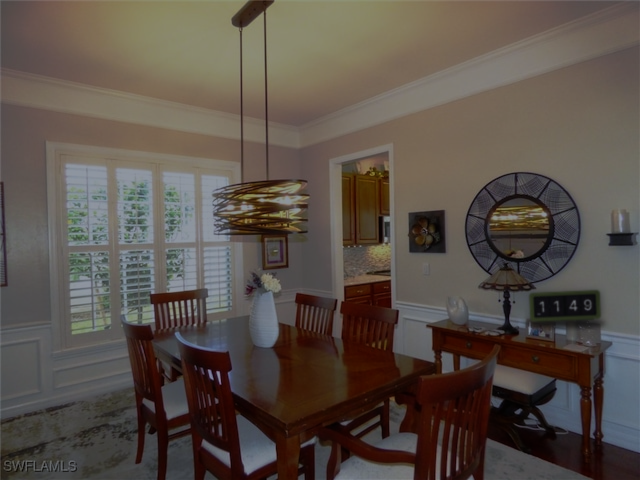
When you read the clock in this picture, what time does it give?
11:49
